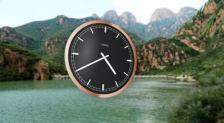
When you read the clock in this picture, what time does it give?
4:40
